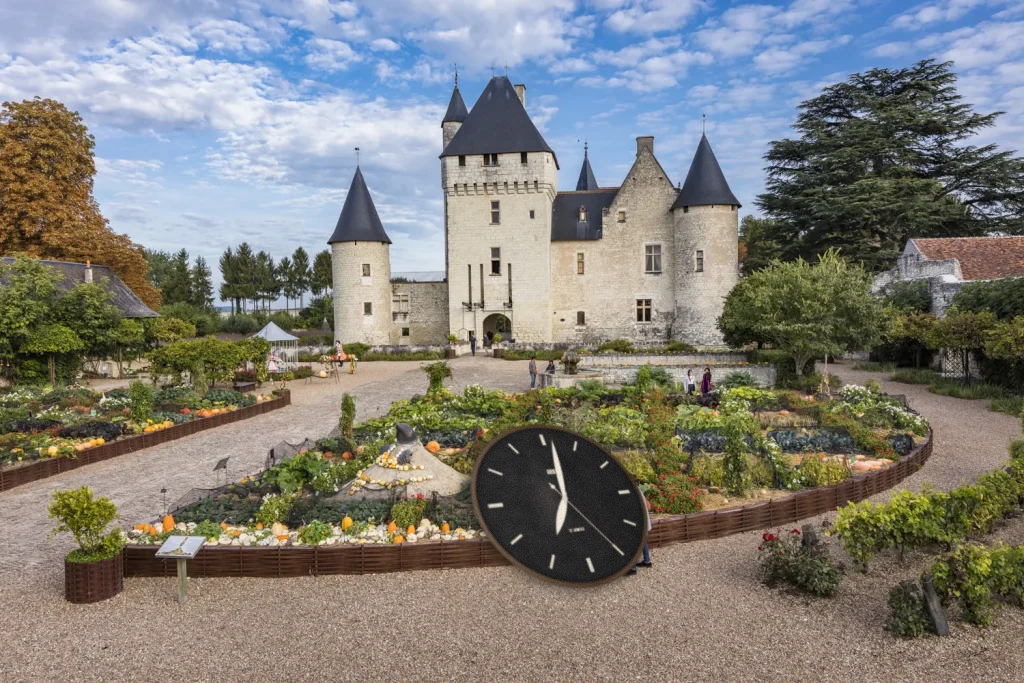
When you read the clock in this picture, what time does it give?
7:01:25
